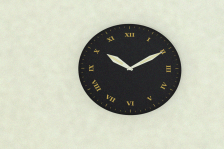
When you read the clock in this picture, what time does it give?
10:10
